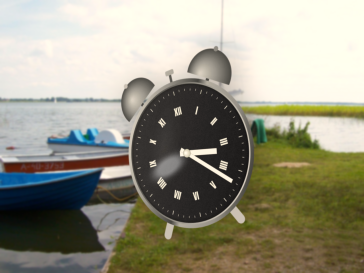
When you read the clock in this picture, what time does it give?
3:22
